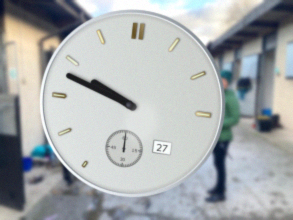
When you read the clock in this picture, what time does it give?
9:48
